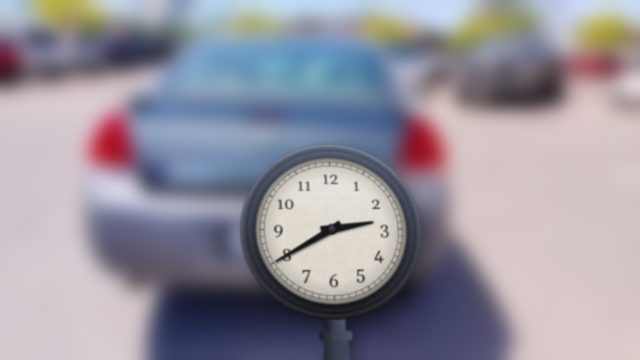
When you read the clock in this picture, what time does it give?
2:40
